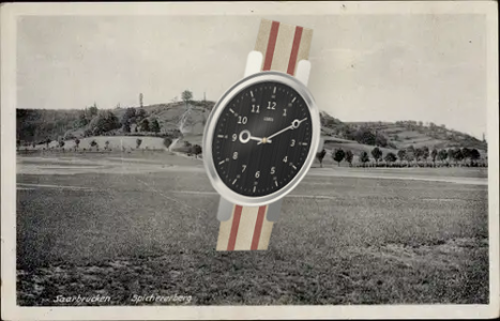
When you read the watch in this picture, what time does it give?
9:10
